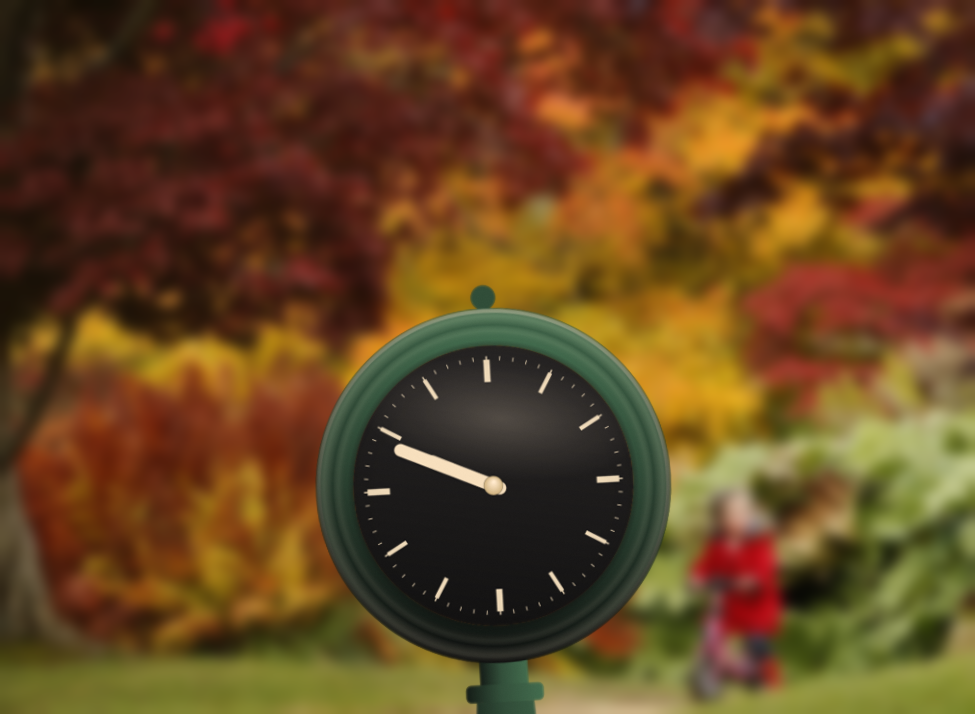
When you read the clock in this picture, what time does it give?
9:49
